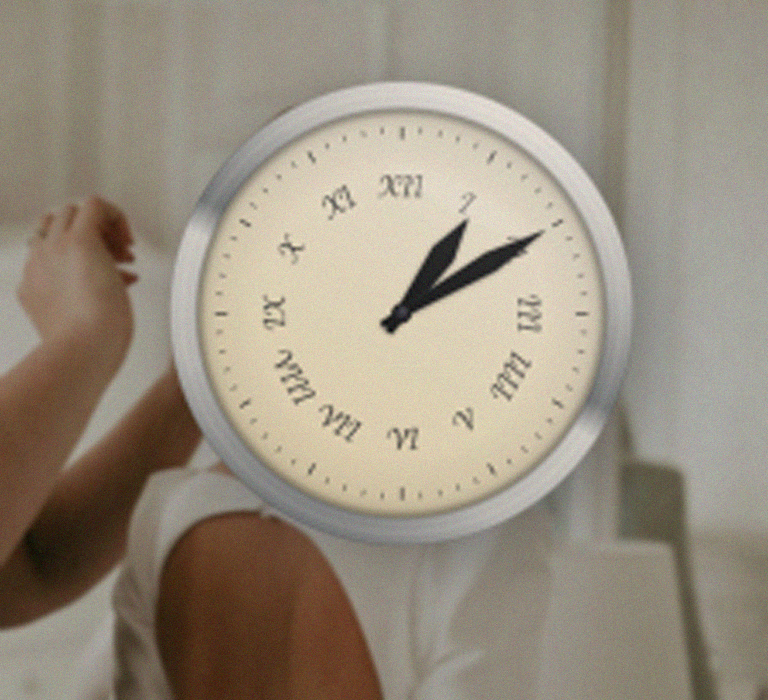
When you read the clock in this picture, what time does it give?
1:10
